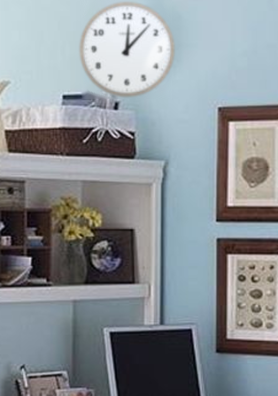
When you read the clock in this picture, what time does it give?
12:07
